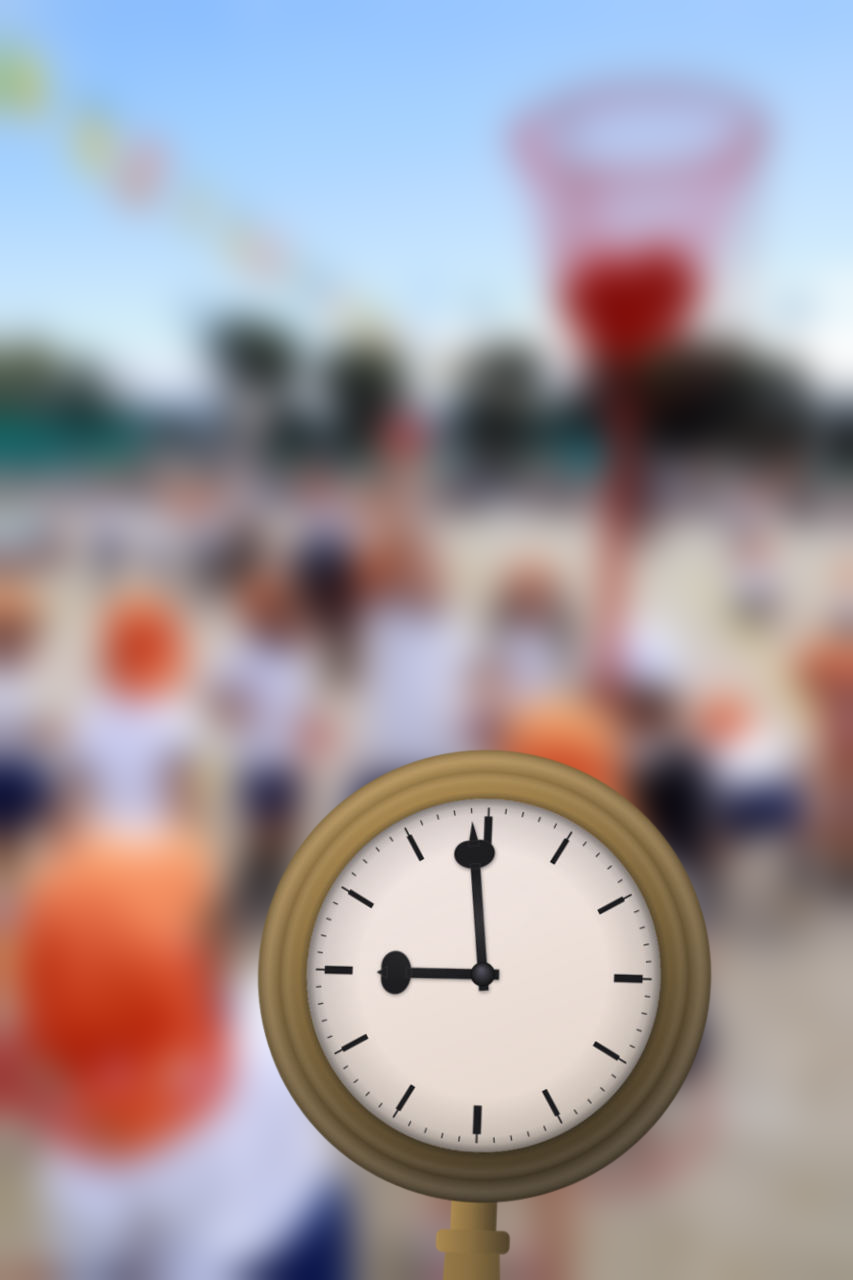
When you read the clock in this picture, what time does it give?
8:59
